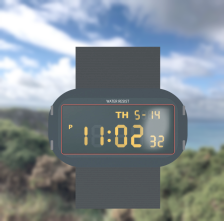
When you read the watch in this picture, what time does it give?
11:02:32
